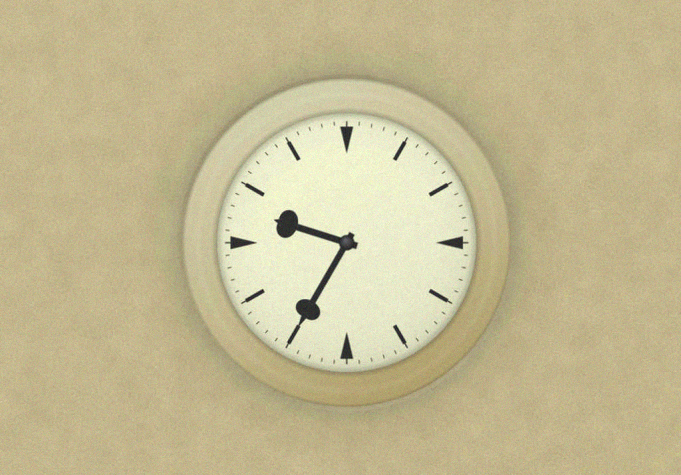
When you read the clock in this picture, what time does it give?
9:35
